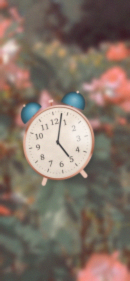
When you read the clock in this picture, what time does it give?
5:03
